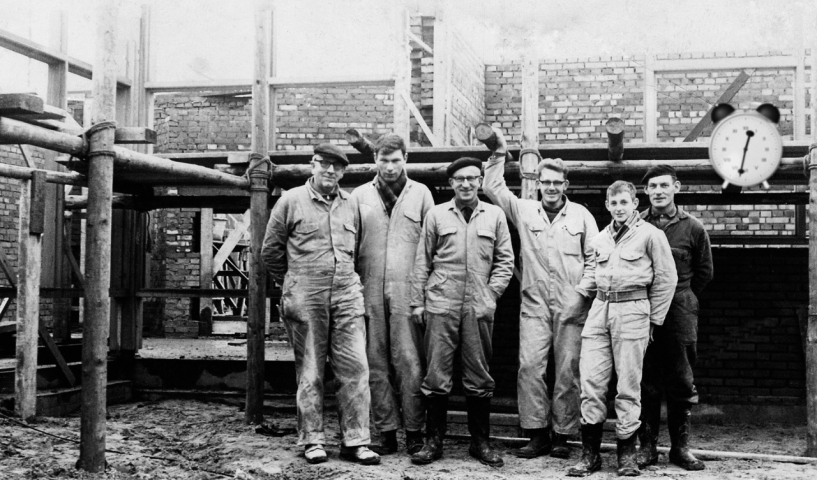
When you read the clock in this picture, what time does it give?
12:32
